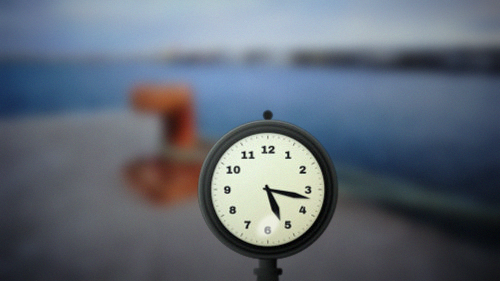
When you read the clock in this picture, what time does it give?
5:17
